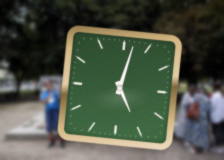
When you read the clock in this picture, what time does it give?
5:02
